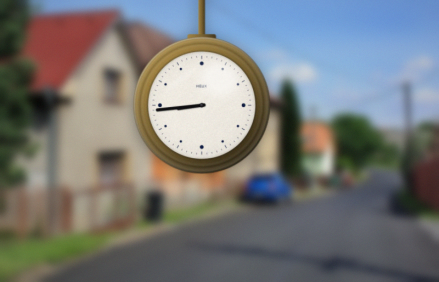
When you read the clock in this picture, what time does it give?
8:44
